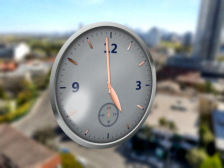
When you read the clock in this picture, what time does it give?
4:59
